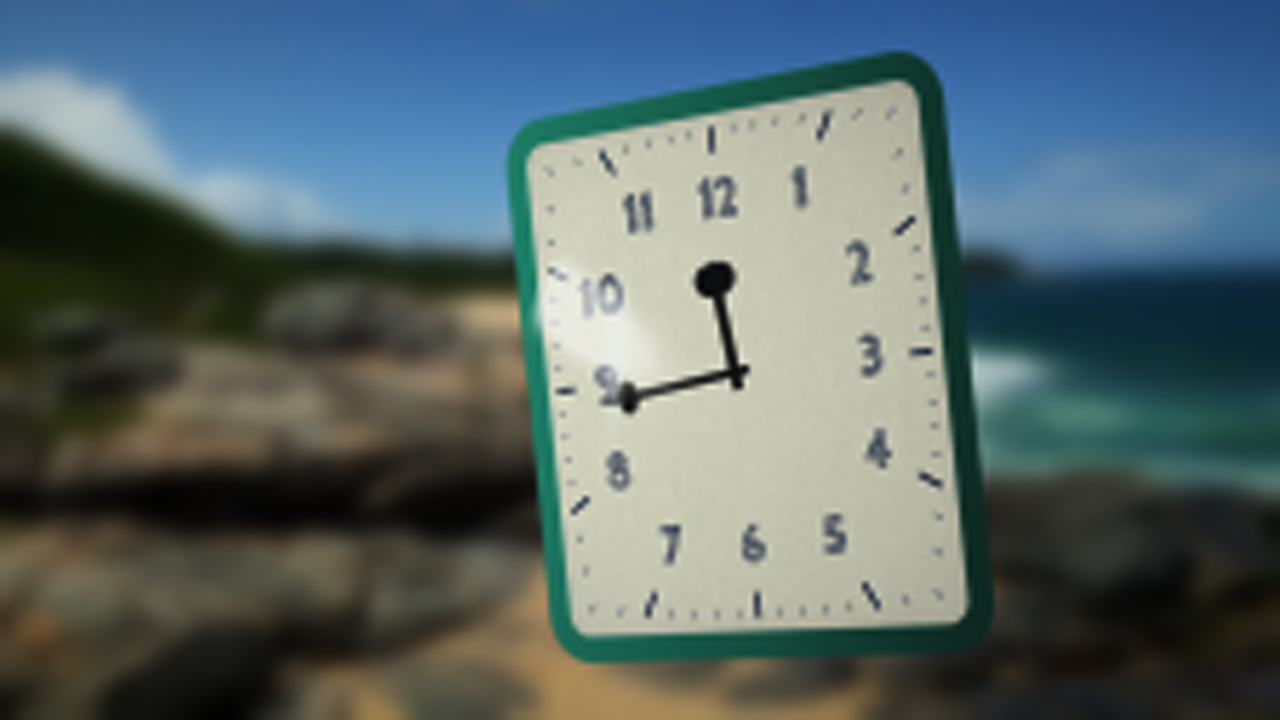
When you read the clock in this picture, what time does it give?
11:44
